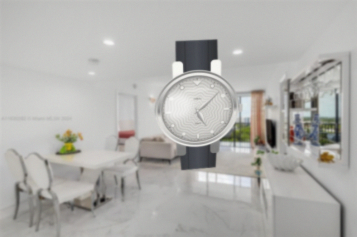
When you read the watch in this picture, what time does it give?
5:08
